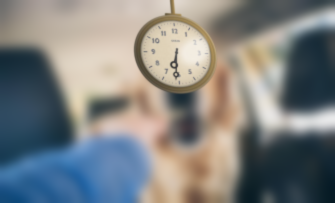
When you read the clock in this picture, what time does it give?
6:31
